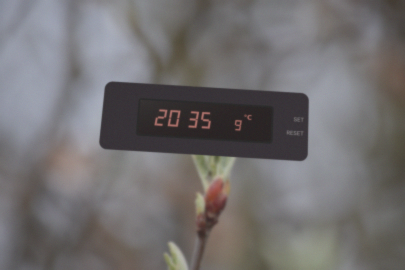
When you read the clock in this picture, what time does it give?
20:35
